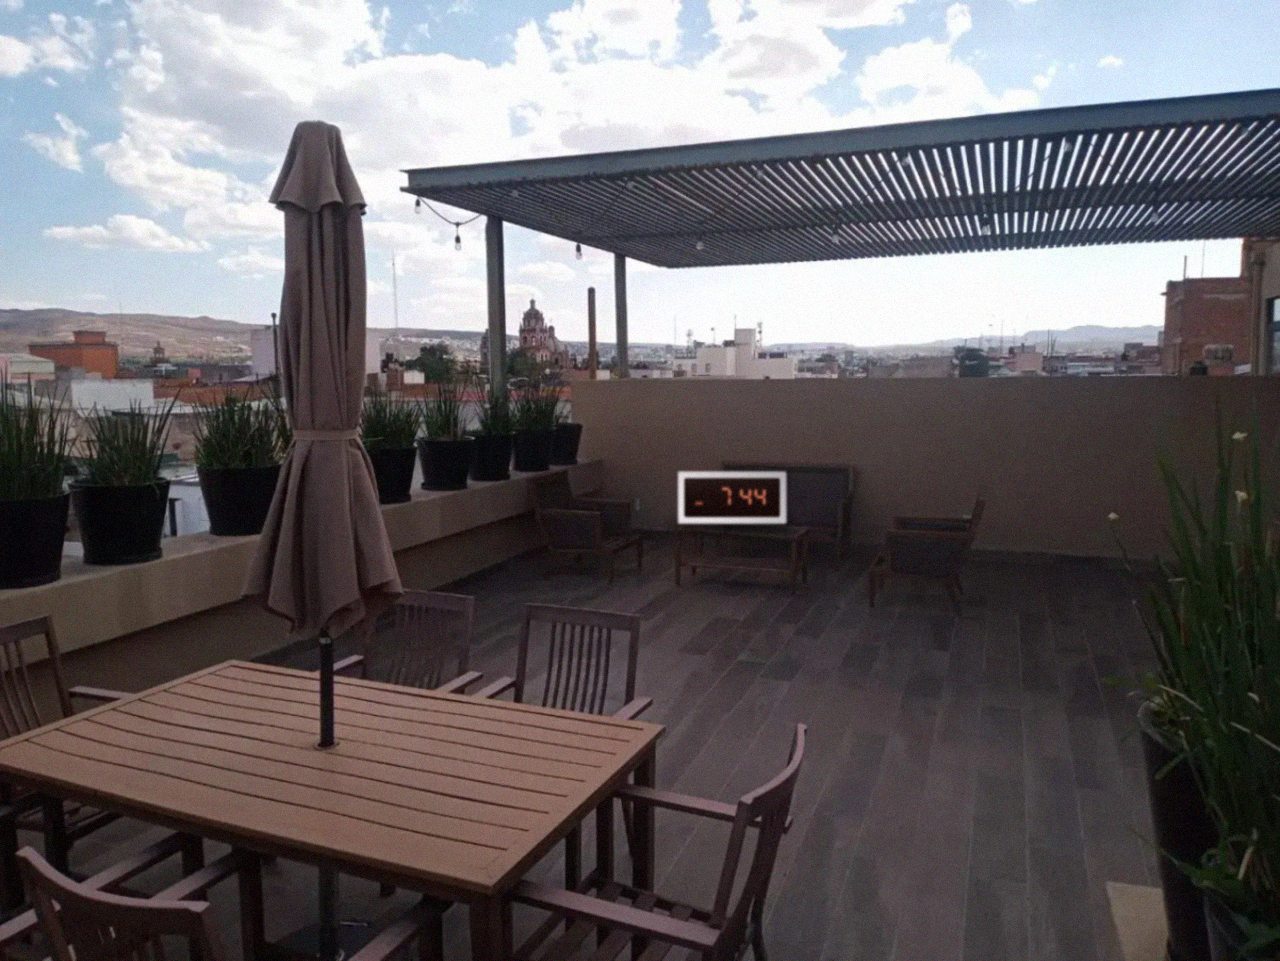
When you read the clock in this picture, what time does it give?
7:44
